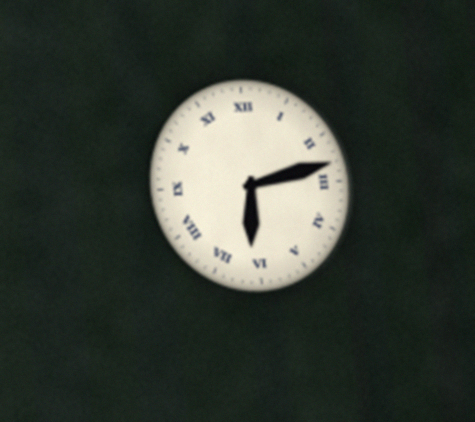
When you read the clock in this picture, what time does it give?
6:13
